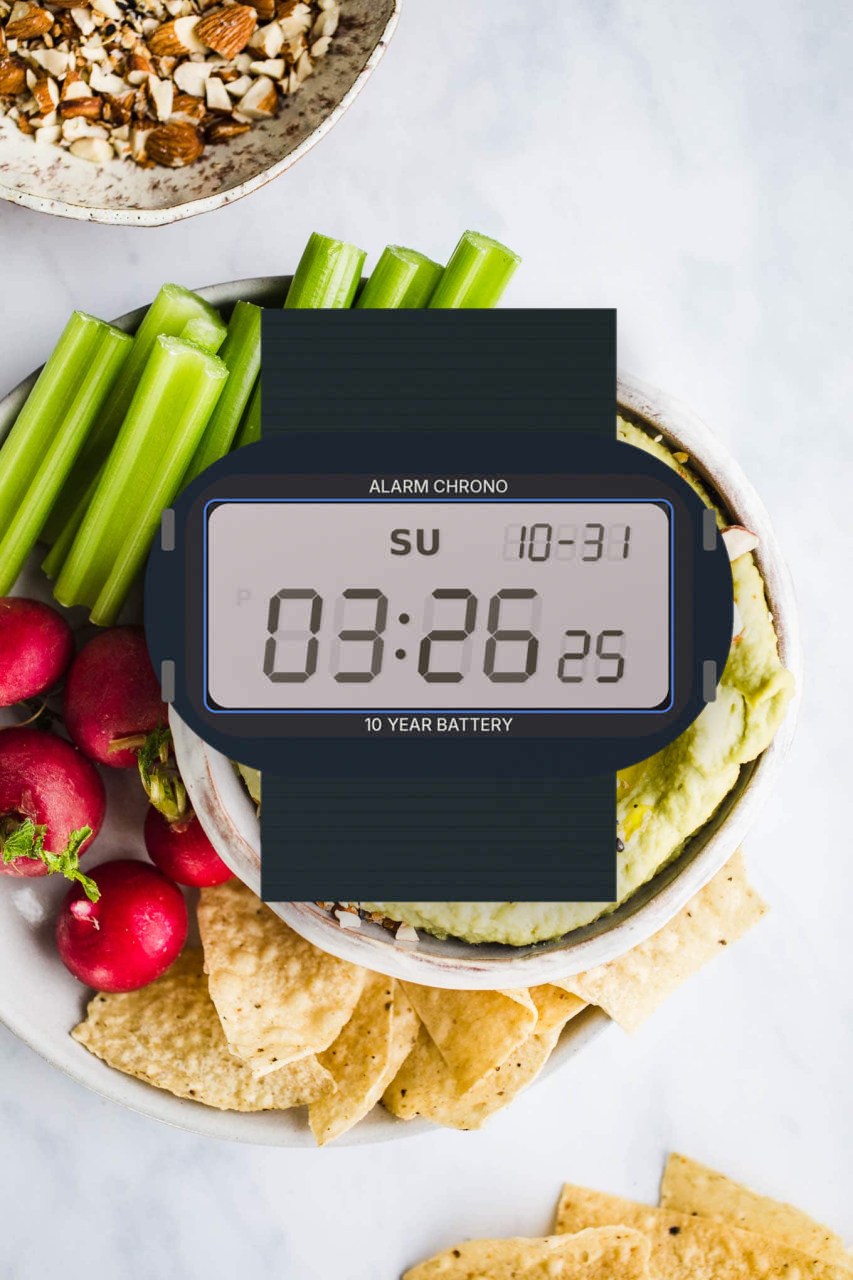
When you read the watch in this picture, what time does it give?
3:26:25
